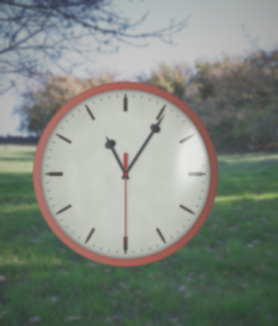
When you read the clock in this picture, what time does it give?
11:05:30
